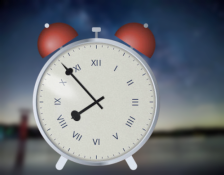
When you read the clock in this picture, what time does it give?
7:53
